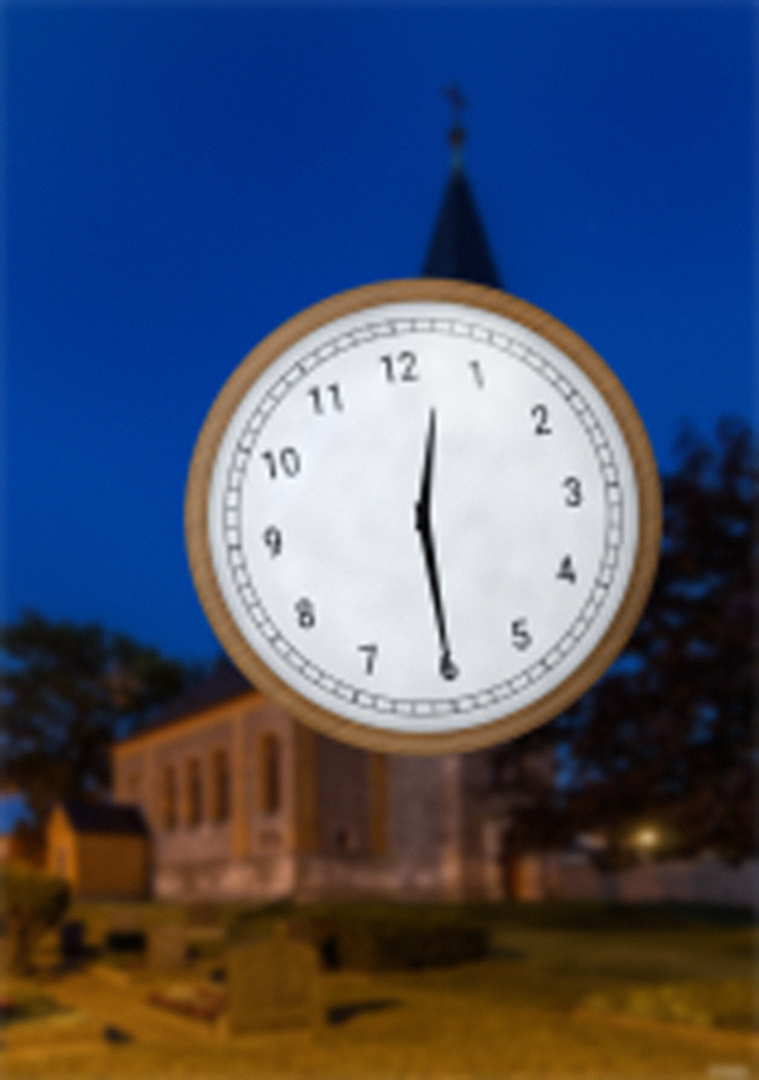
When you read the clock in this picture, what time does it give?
12:30
